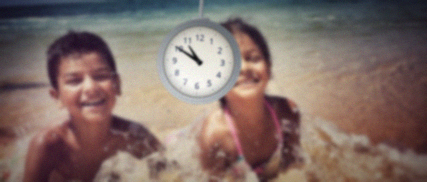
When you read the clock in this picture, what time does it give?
10:50
